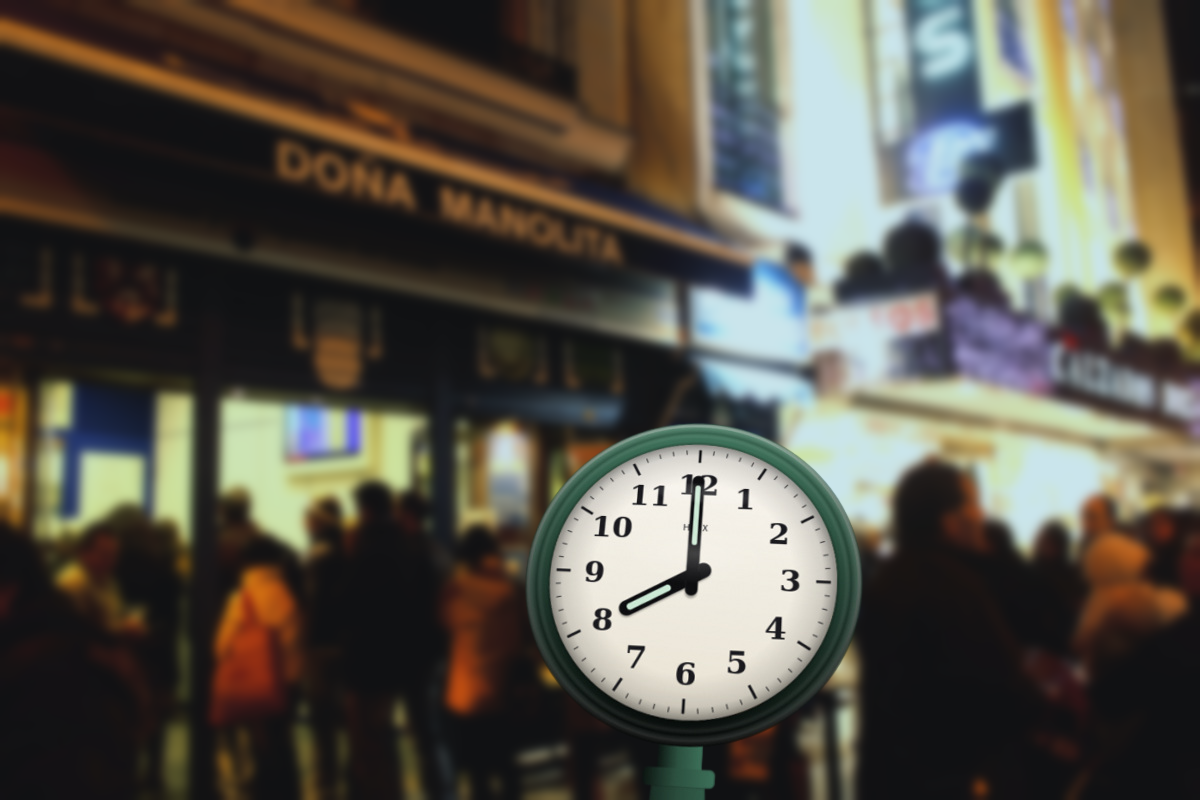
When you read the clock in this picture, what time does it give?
8:00
